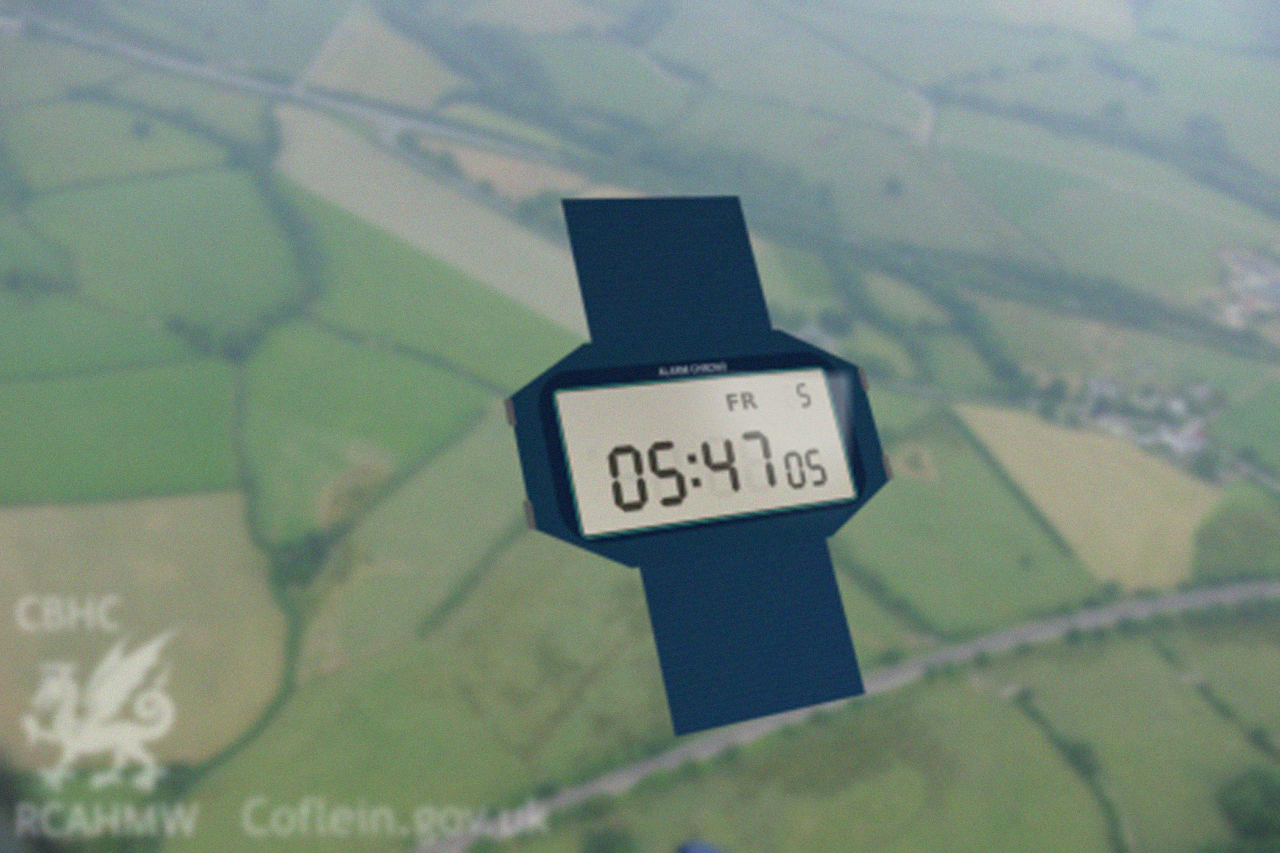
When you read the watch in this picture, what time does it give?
5:47:05
